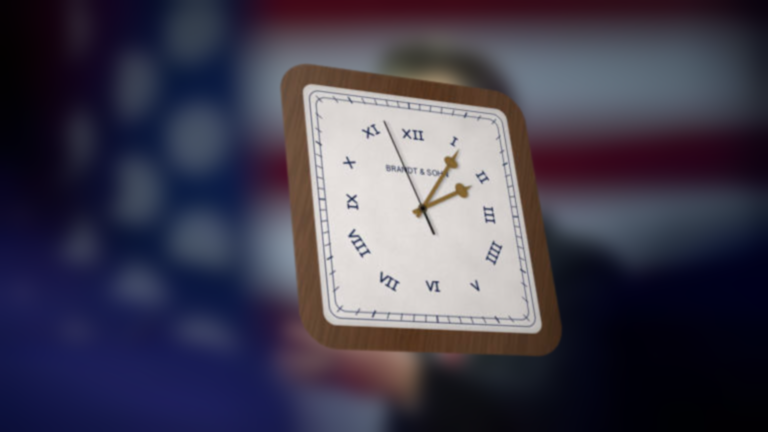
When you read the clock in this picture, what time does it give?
2:05:57
